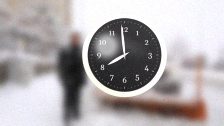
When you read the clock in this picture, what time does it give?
7:59
